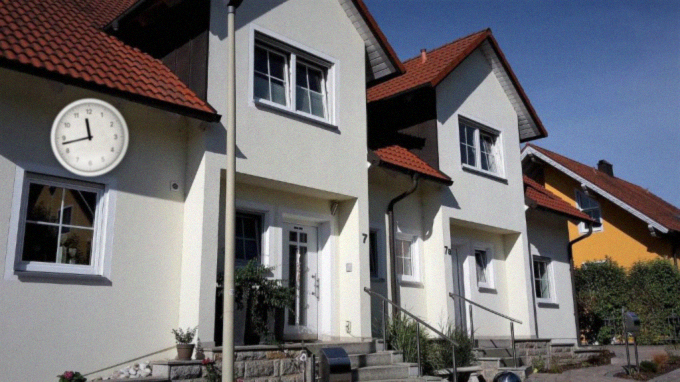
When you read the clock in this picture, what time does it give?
11:43
